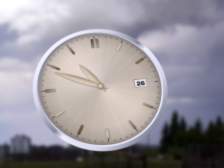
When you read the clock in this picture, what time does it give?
10:49
